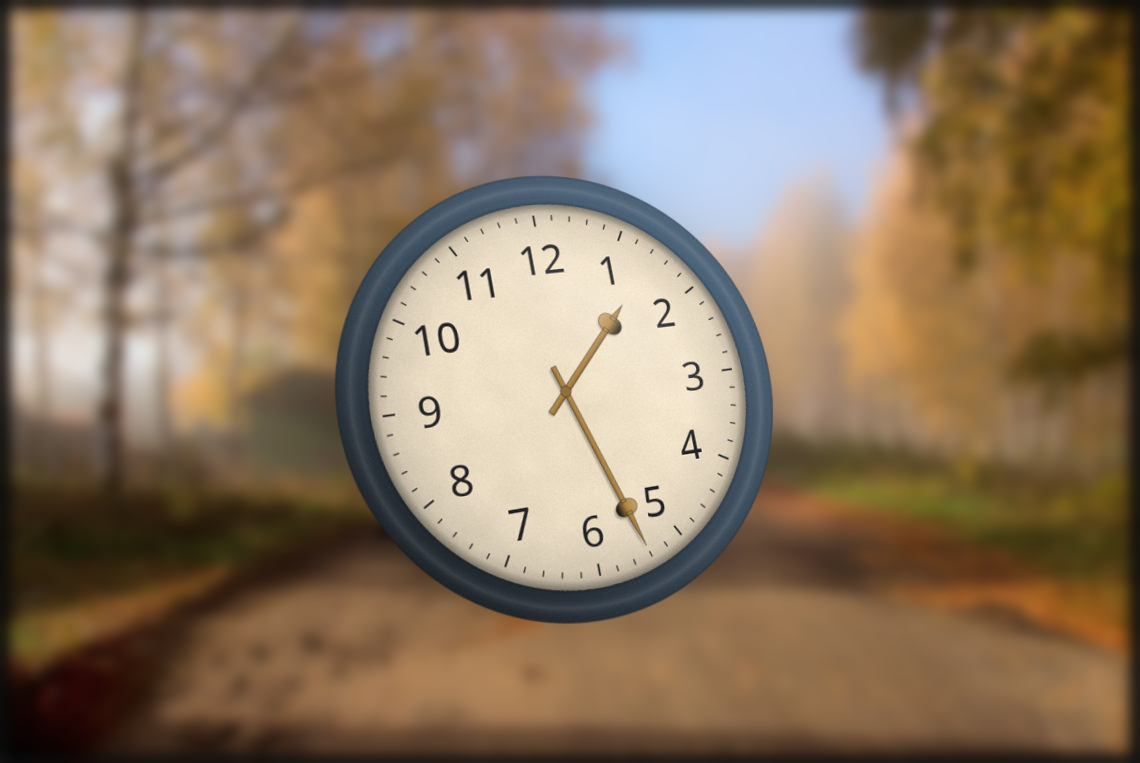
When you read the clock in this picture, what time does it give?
1:27
